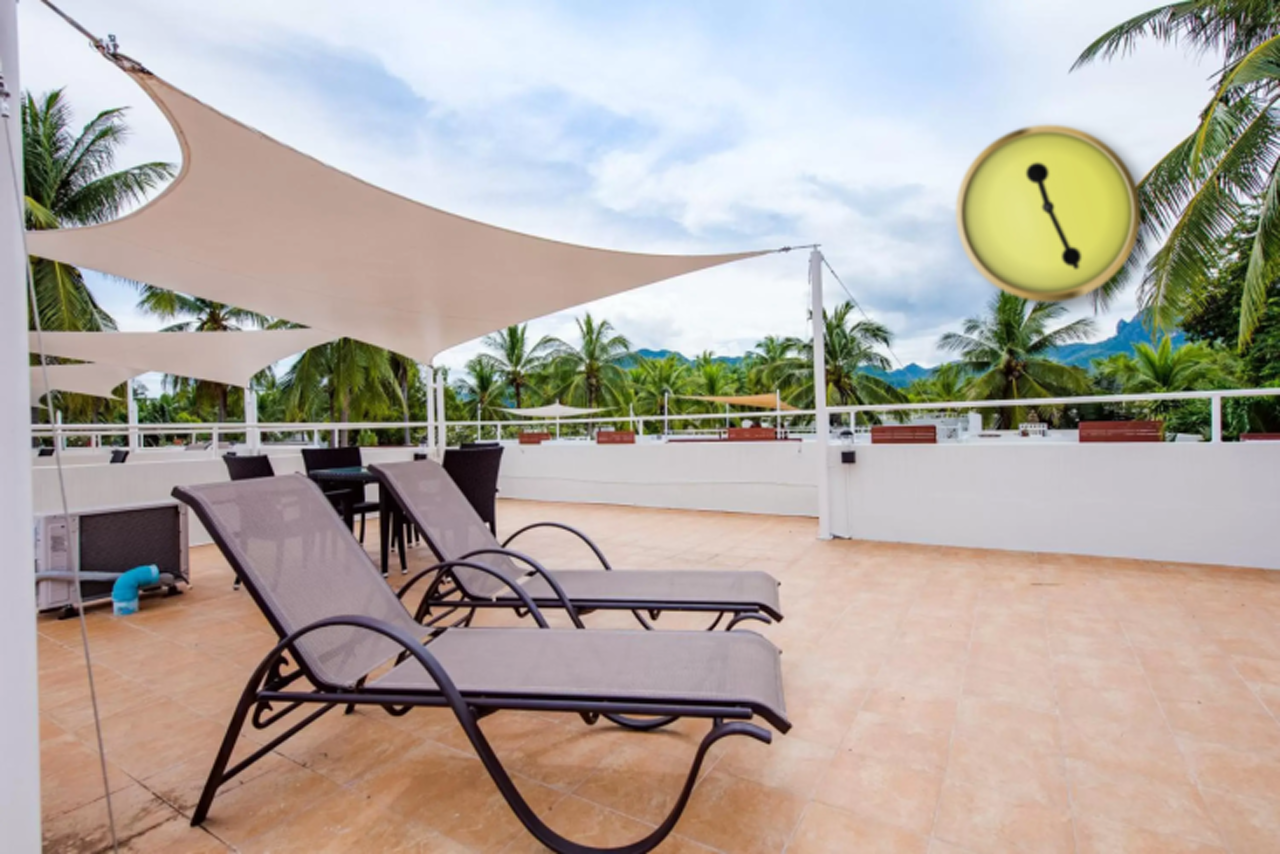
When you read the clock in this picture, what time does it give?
11:26
